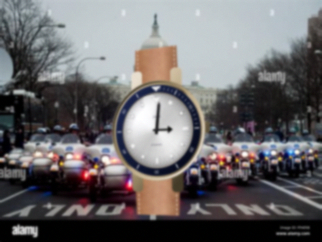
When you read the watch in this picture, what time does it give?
3:01
